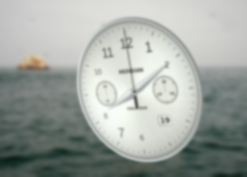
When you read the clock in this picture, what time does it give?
8:10
